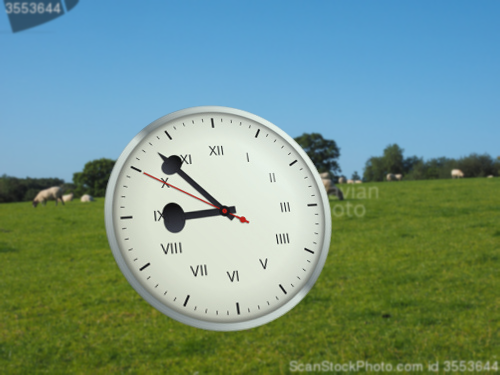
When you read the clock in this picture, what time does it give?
8:52:50
